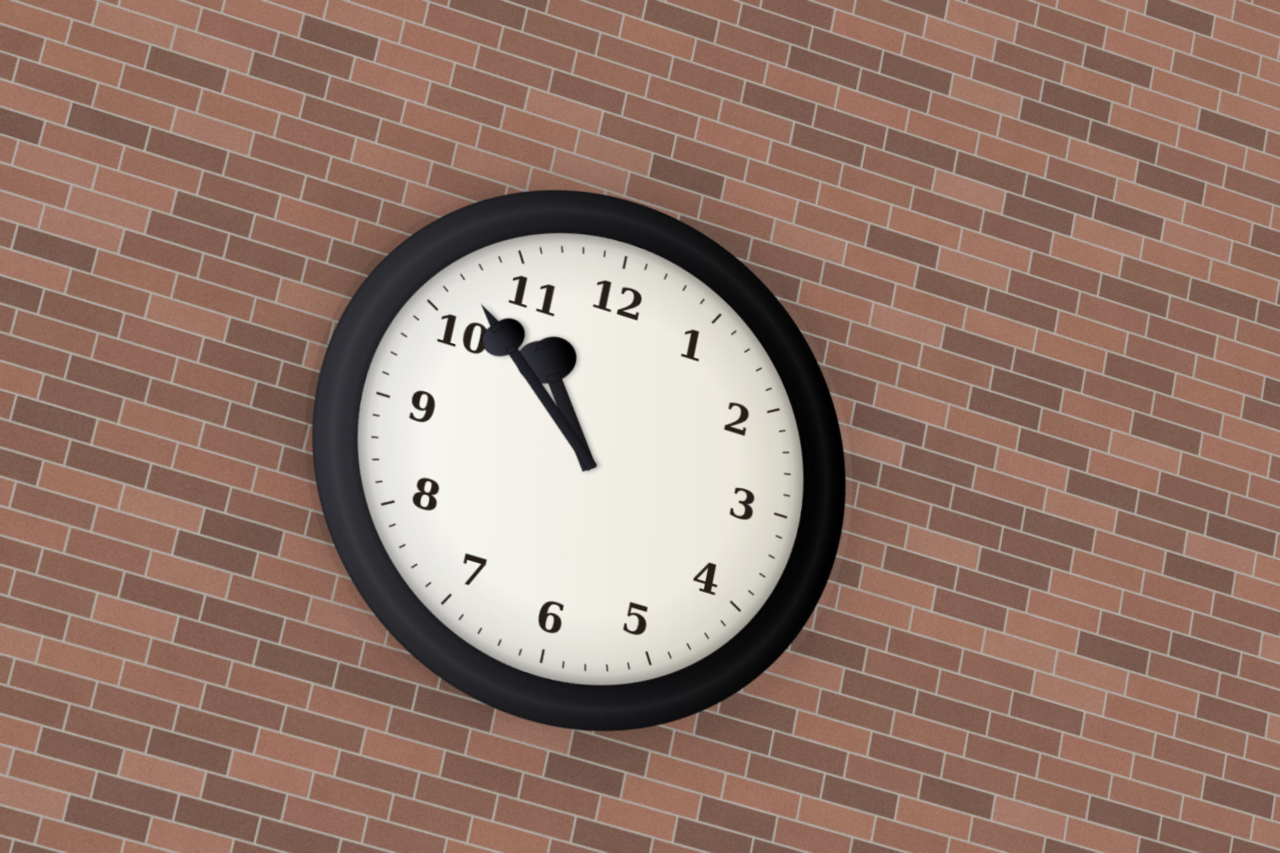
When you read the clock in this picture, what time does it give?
10:52
